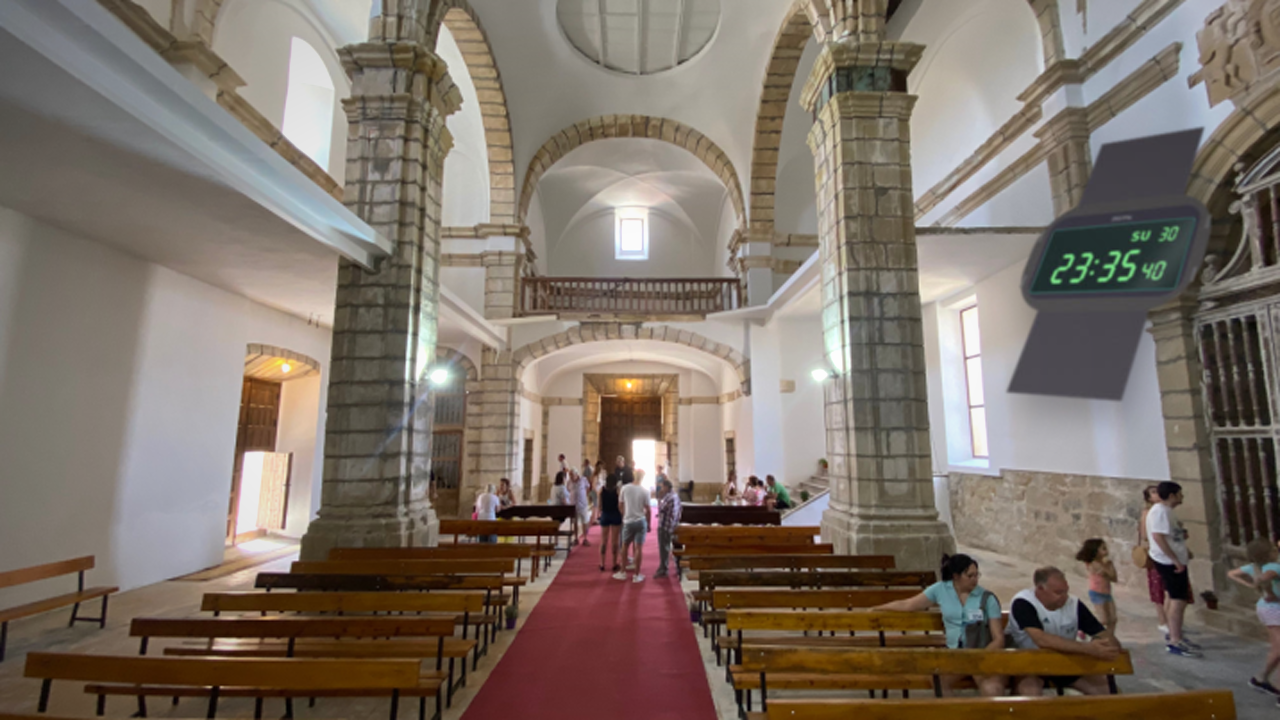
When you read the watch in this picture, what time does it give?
23:35:40
